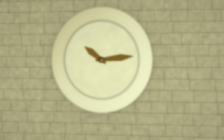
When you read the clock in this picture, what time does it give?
10:14
